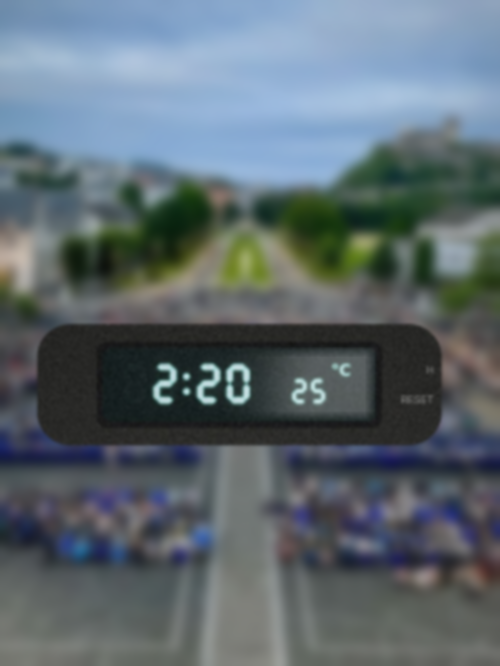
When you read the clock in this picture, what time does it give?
2:20
